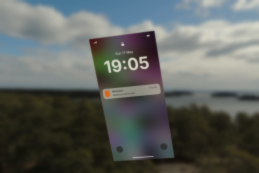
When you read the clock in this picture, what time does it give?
19:05
